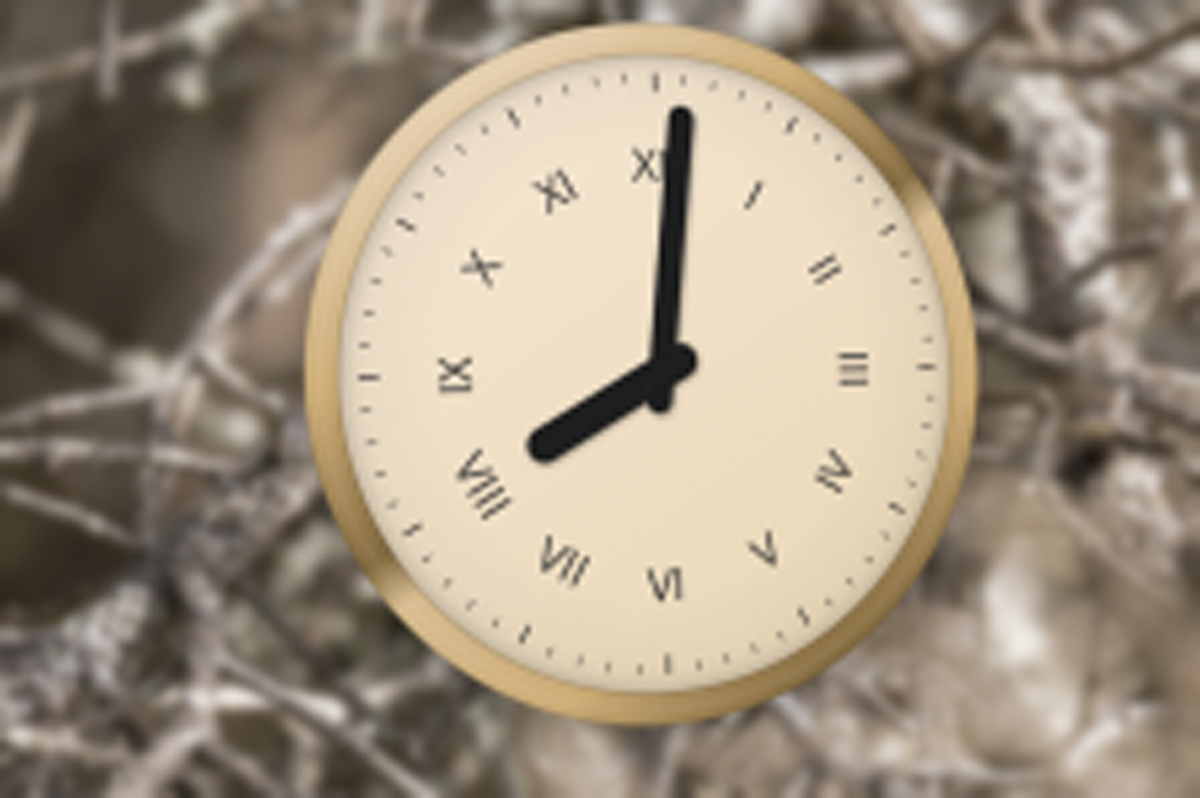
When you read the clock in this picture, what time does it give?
8:01
